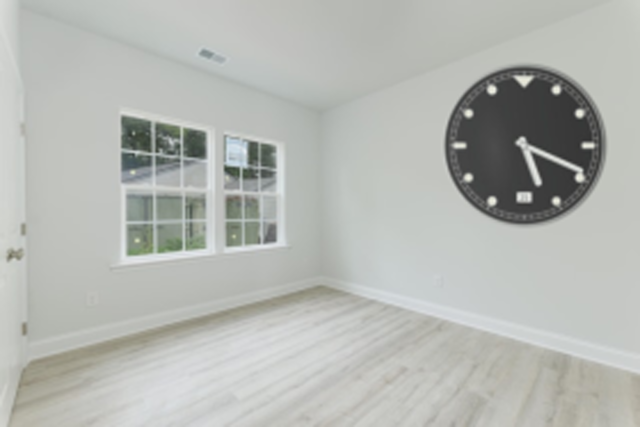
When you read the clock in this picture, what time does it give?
5:19
